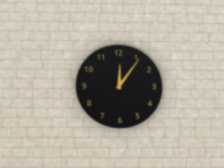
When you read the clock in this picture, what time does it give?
12:06
